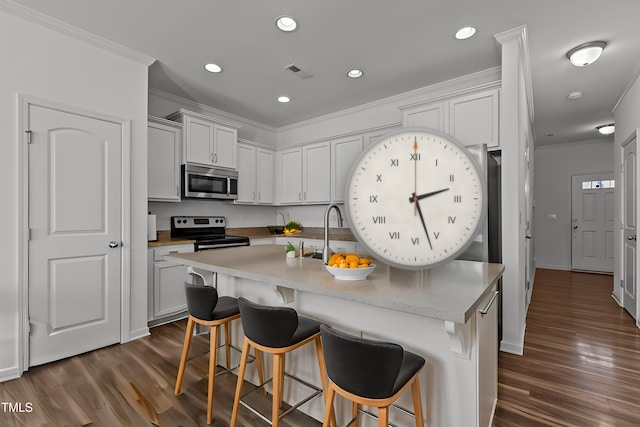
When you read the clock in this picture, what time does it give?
2:27:00
